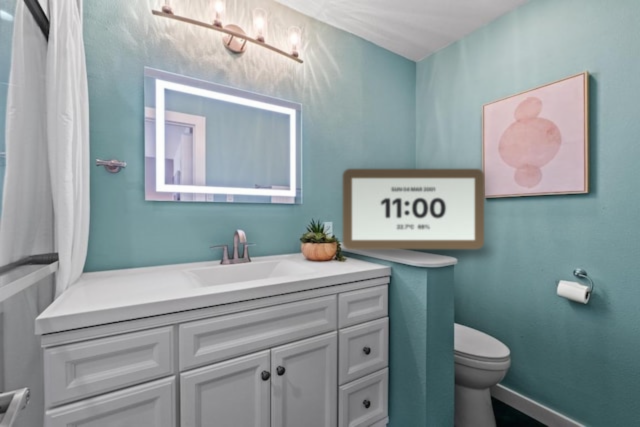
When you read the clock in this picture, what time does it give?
11:00
